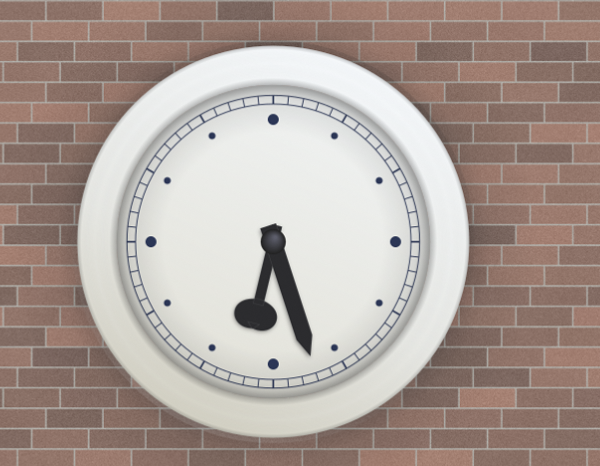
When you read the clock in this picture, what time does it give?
6:27
